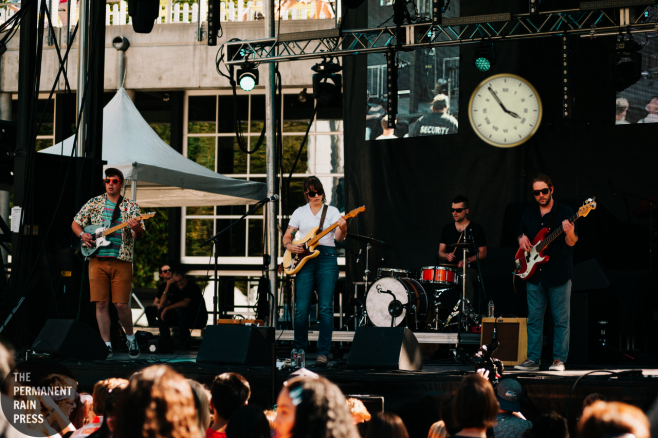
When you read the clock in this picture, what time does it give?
3:54
